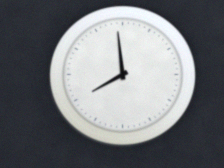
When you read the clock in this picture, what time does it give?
7:59
